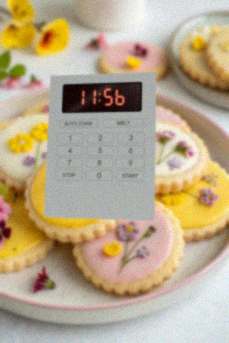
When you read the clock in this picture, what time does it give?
11:56
